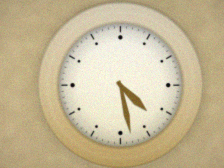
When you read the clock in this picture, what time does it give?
4:28
